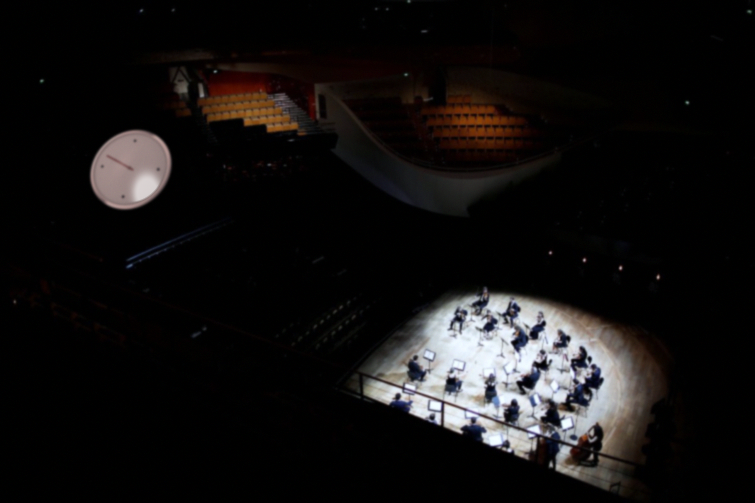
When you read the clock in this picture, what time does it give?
9:49
